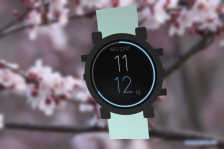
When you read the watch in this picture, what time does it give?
11:12
